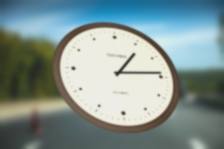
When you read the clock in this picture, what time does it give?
1:14
